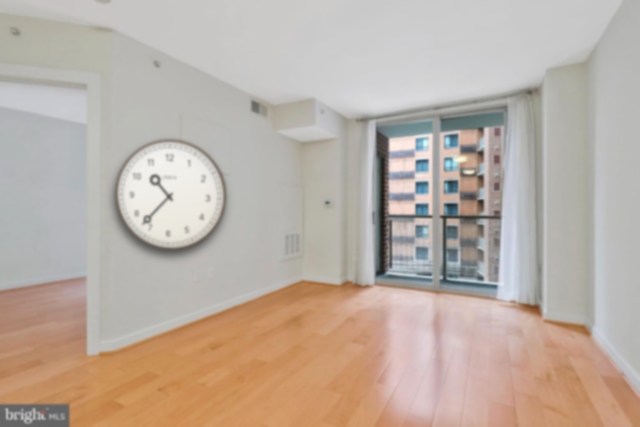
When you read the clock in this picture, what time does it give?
10:37
